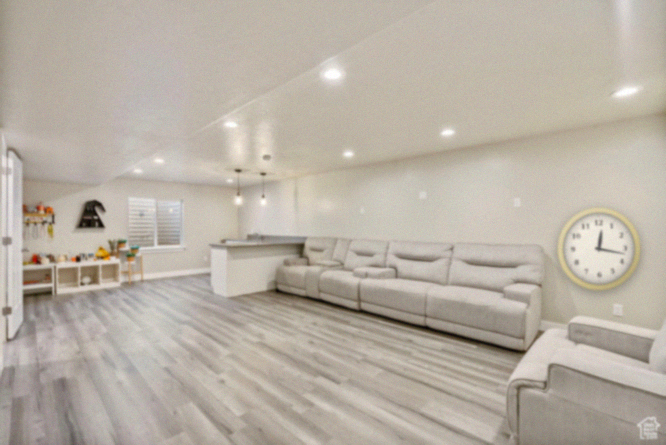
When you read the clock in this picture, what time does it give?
12:17
